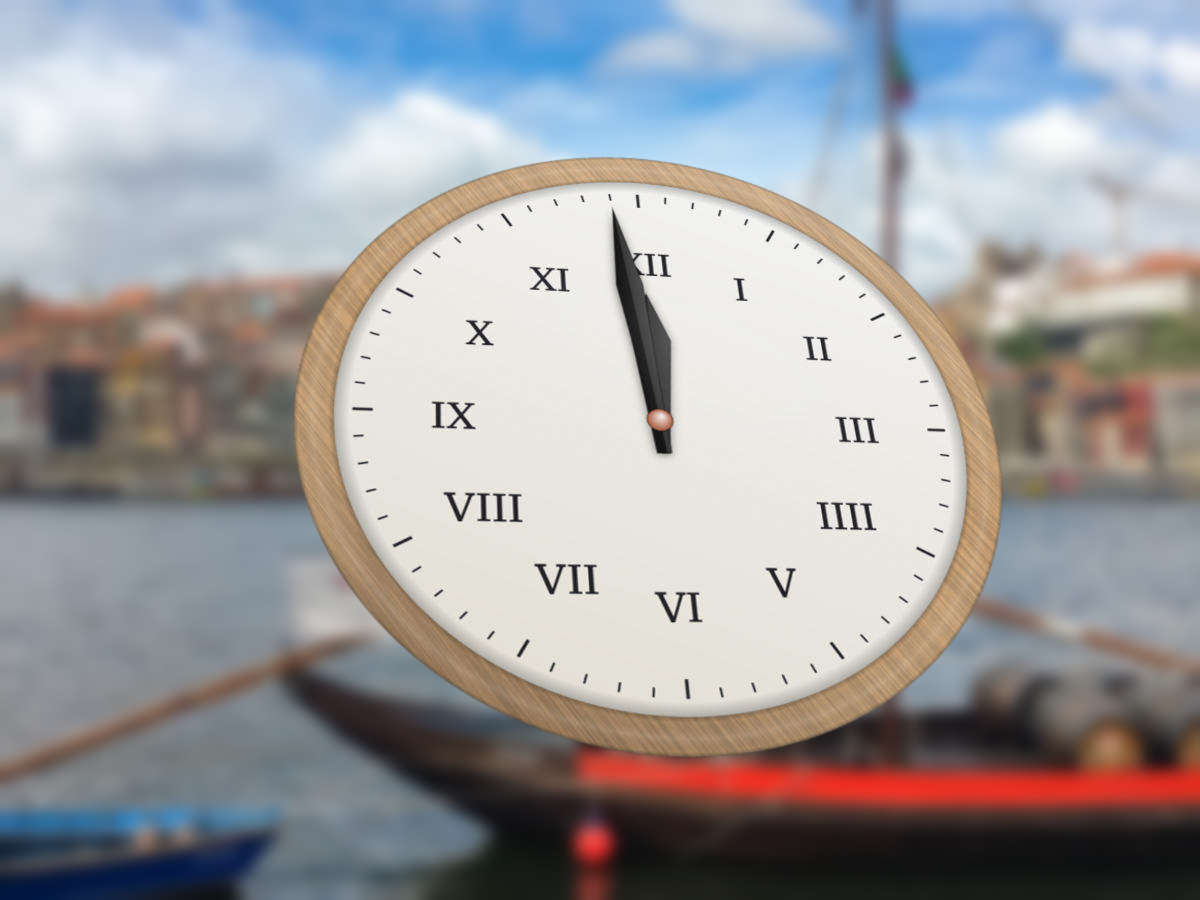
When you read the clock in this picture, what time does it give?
11:59
